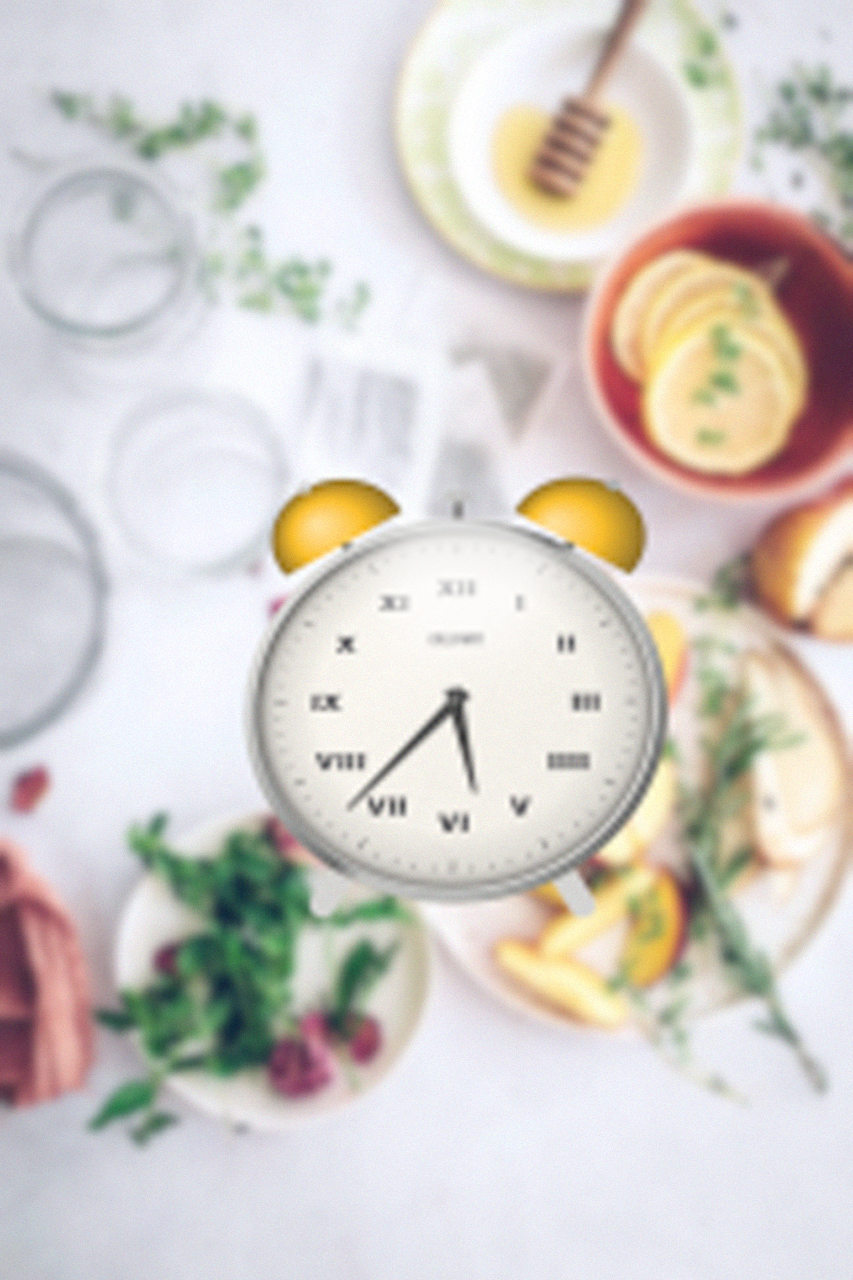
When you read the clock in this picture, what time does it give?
5:37
